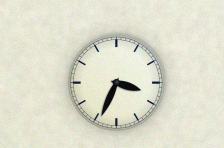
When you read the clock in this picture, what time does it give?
3:34
